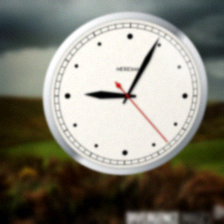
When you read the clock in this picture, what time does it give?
9:04:23
